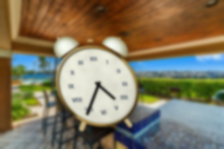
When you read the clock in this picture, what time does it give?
4:35
